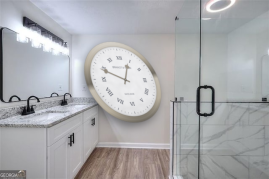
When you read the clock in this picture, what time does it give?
12:49
